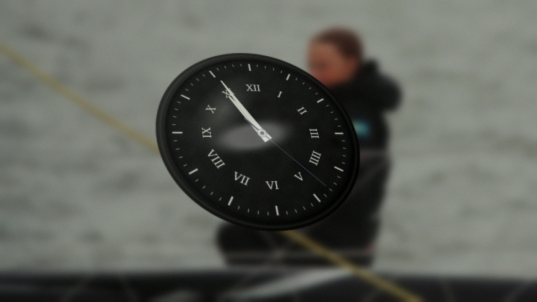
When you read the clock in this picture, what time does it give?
10:55:23
